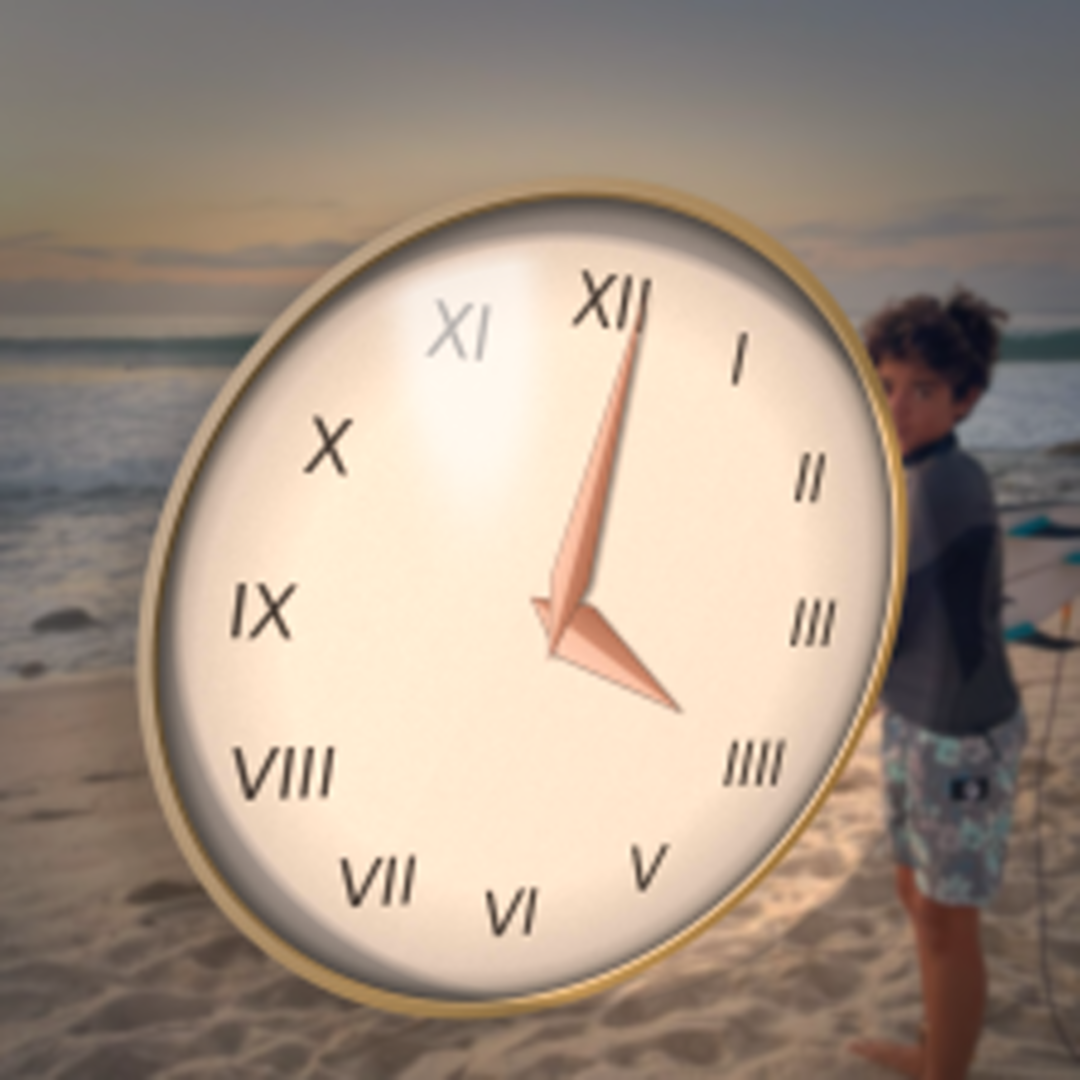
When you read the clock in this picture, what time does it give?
4:01
